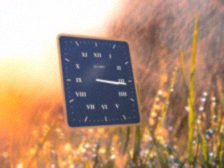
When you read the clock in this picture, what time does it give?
3:16
